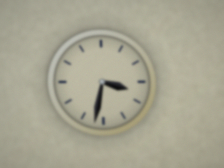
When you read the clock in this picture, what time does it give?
3:32
